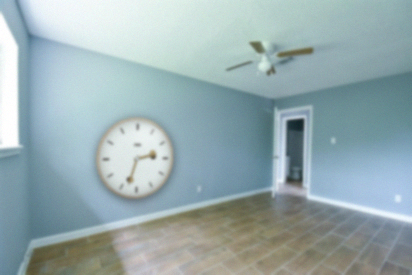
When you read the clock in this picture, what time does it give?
2:33
